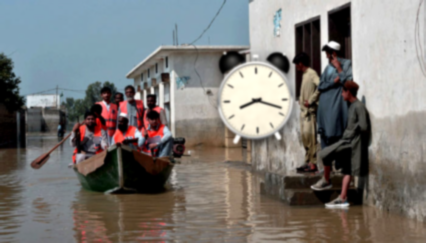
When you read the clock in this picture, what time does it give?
8:18
